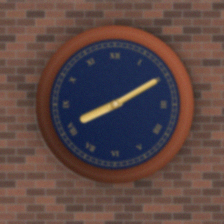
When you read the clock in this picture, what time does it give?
8:10
